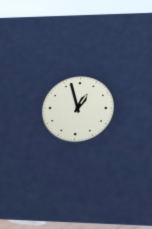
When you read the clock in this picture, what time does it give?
12:57
